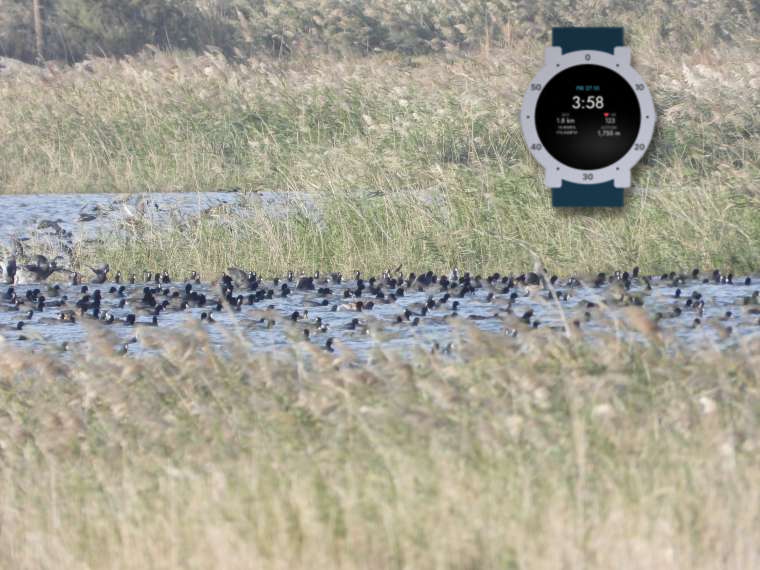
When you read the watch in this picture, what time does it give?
3:58
